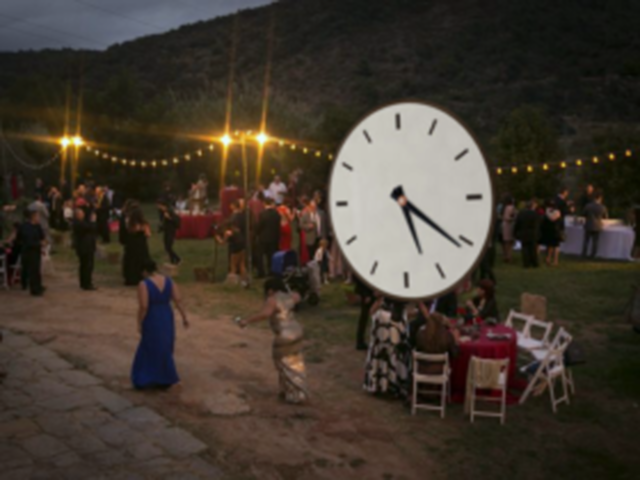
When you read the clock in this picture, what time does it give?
5:21
